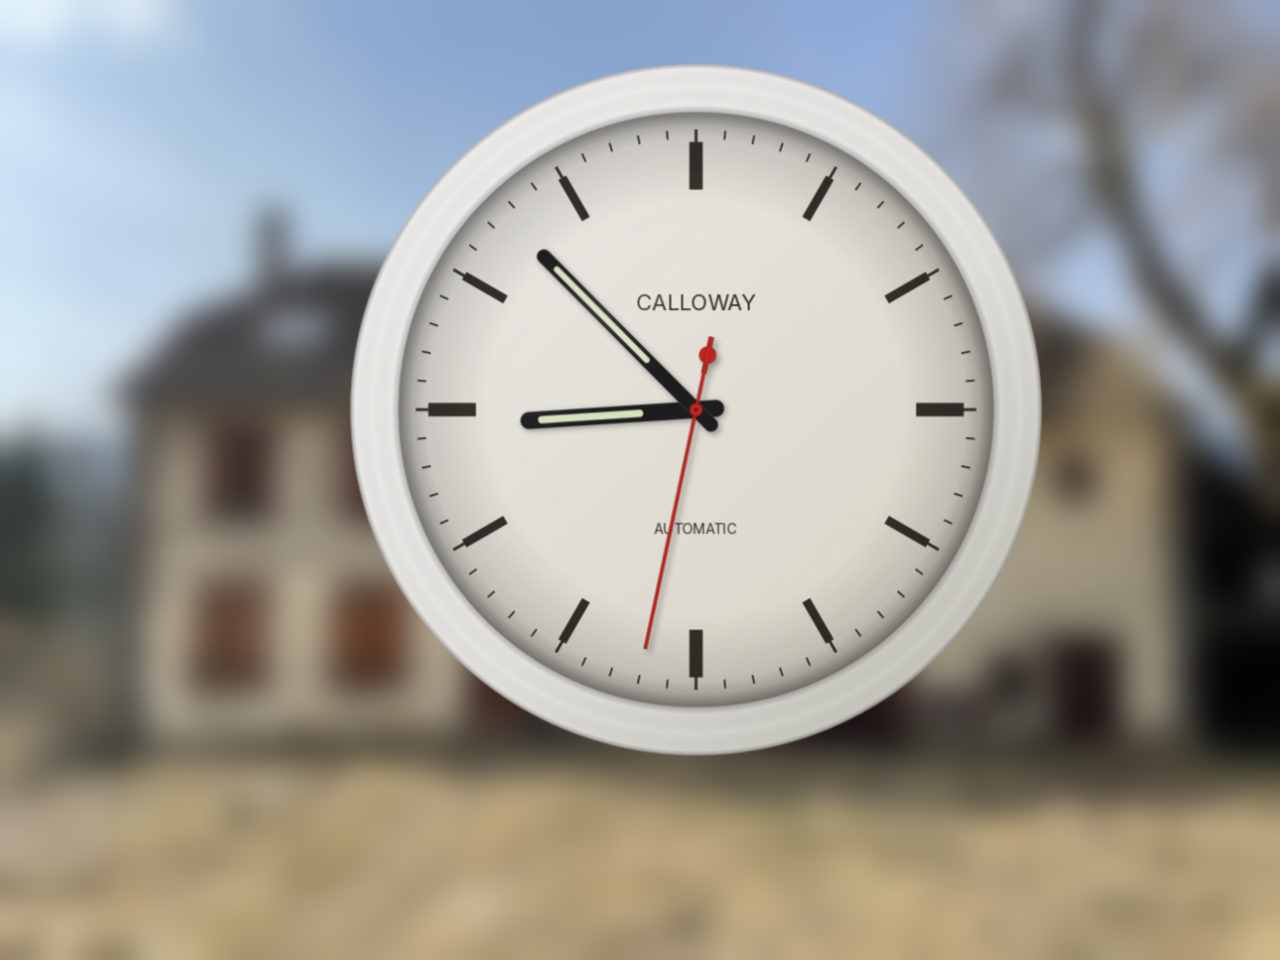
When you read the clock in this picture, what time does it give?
8:52:32
